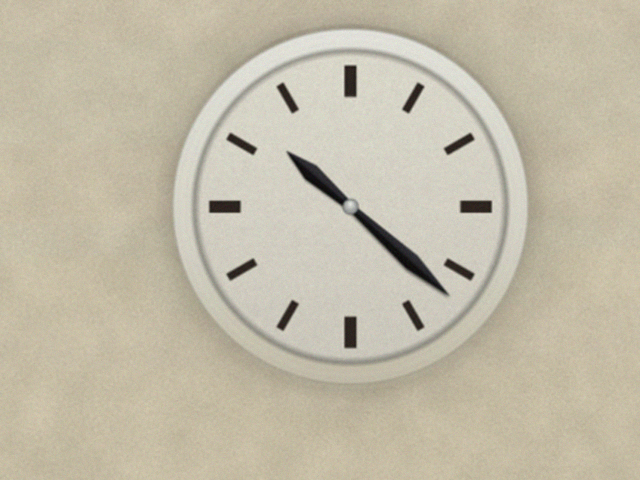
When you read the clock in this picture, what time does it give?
10:22
